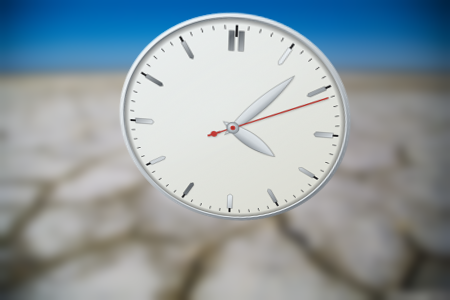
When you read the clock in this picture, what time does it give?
4:07:11
